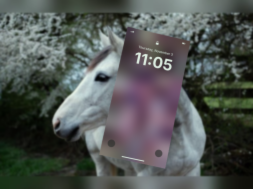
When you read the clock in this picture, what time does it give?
11:05
